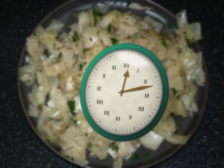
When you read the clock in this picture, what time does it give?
12:12
